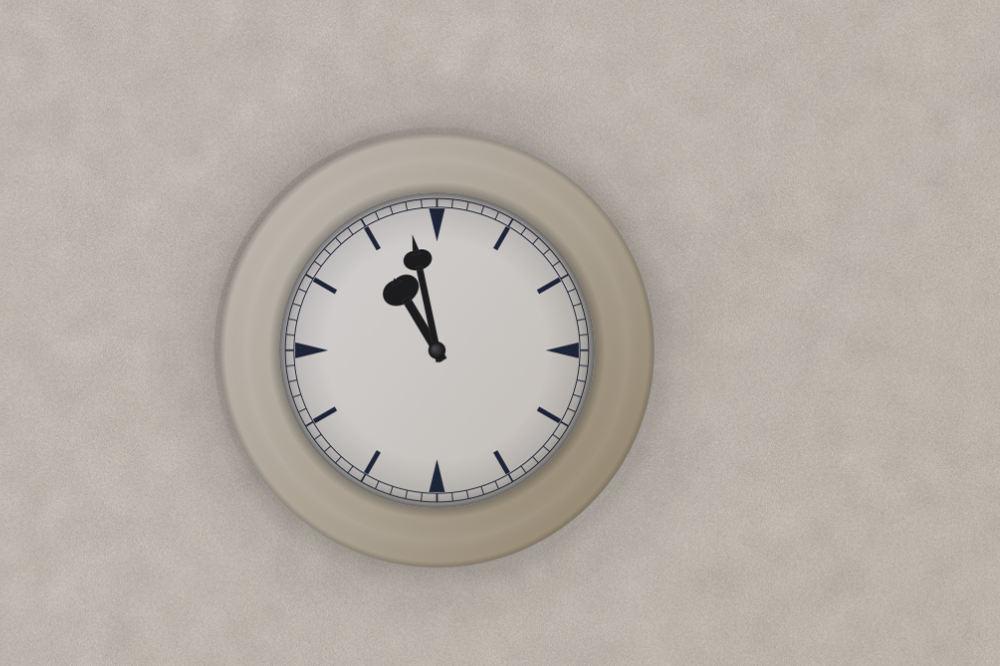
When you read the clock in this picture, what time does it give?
10:58
